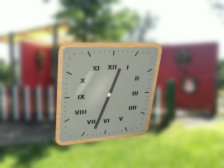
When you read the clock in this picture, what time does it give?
12:33
